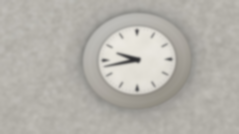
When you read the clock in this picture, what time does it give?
9:43
